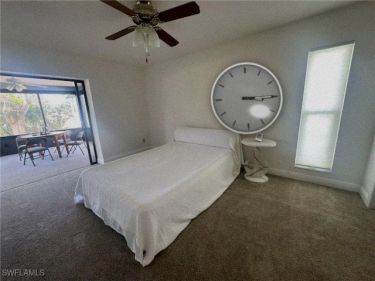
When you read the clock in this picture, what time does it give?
3:15
